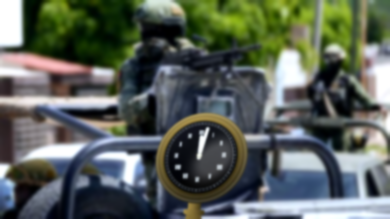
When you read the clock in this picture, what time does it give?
12:02
